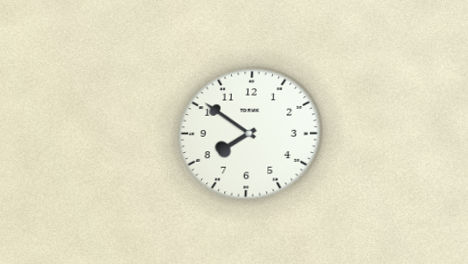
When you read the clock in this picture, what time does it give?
7:51
